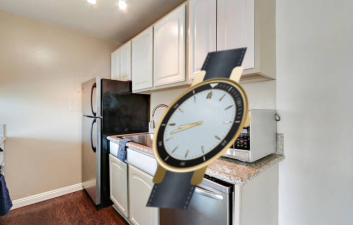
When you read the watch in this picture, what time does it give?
8:42
